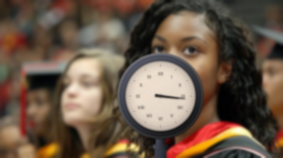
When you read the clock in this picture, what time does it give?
3:16
